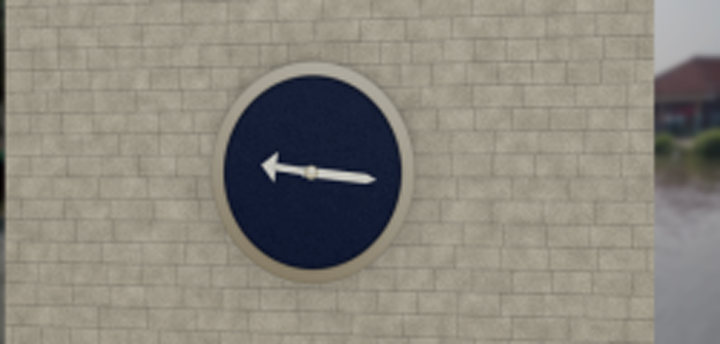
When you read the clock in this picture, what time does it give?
9:16
